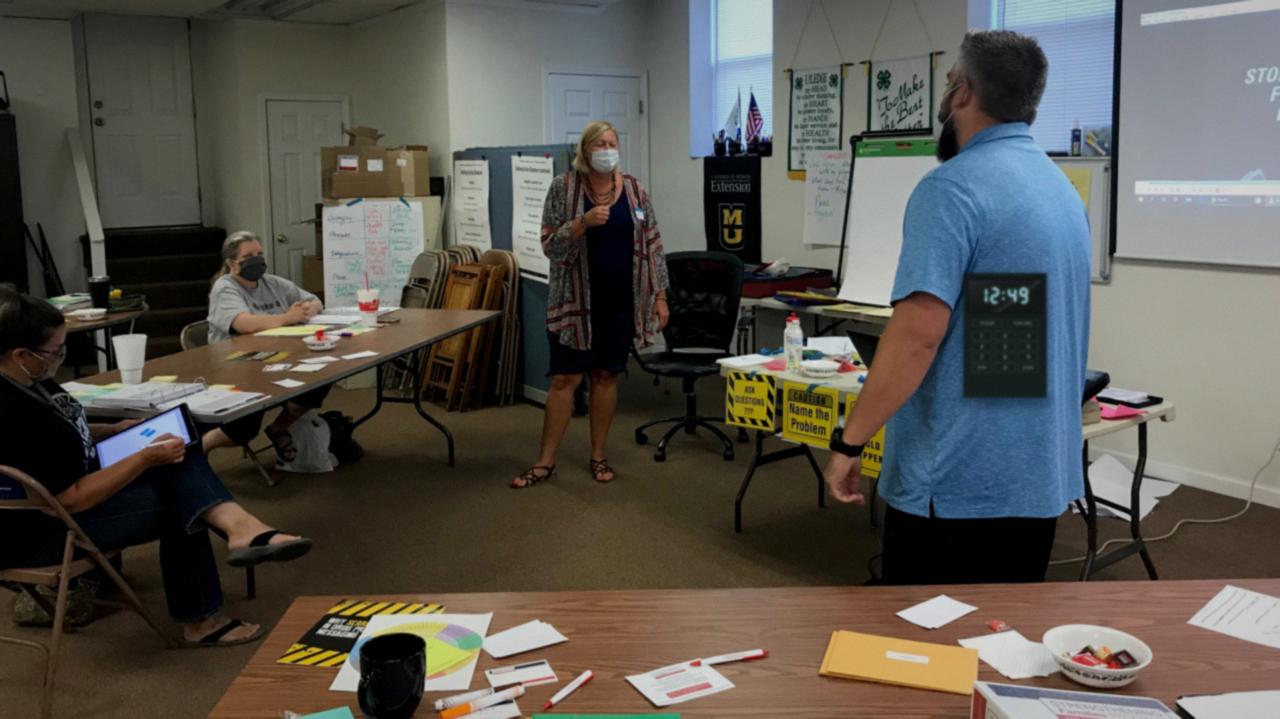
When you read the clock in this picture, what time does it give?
12:49
